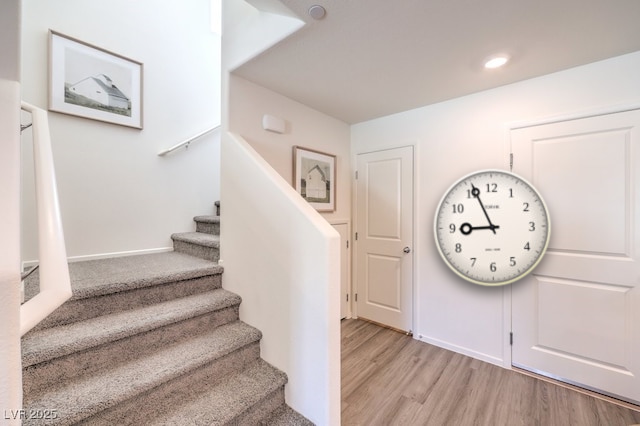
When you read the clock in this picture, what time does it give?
8:56
